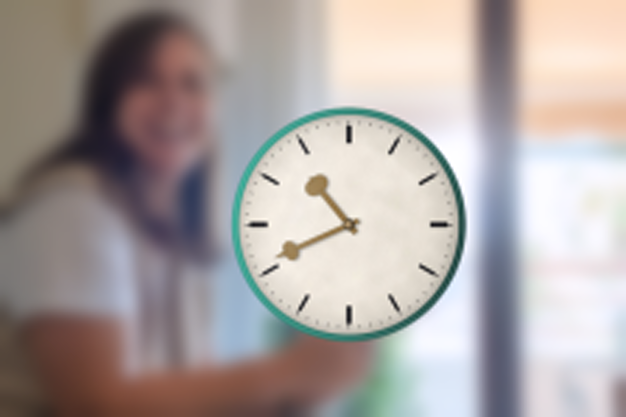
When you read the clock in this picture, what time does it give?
10:41
